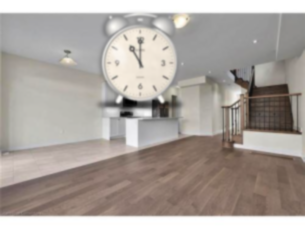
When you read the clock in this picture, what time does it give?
11:00
